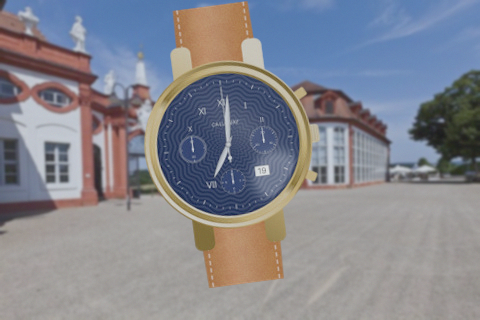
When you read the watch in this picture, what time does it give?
7:01
